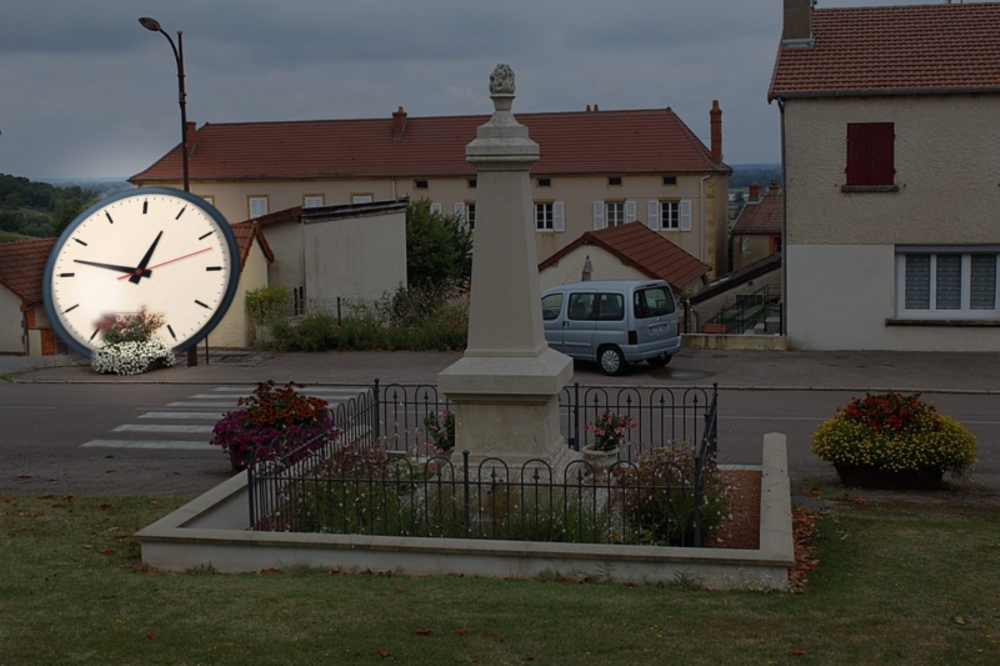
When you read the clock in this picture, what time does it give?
12:47:12
